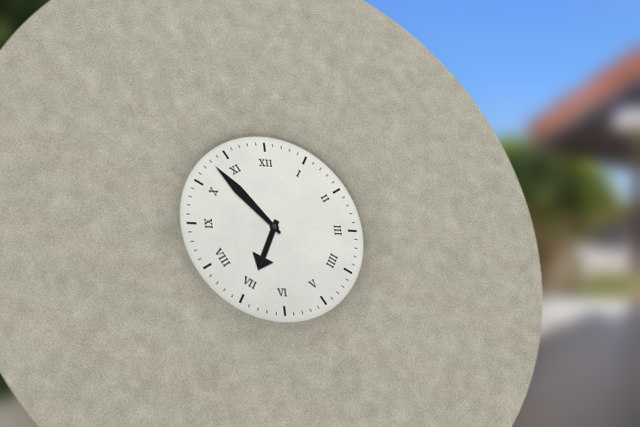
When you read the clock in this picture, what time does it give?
6:53
